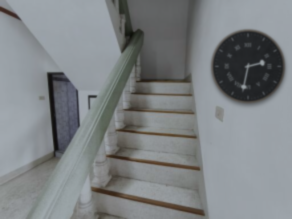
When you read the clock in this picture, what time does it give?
2:32
